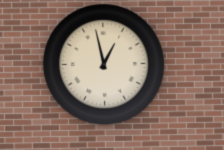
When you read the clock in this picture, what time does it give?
12:58
